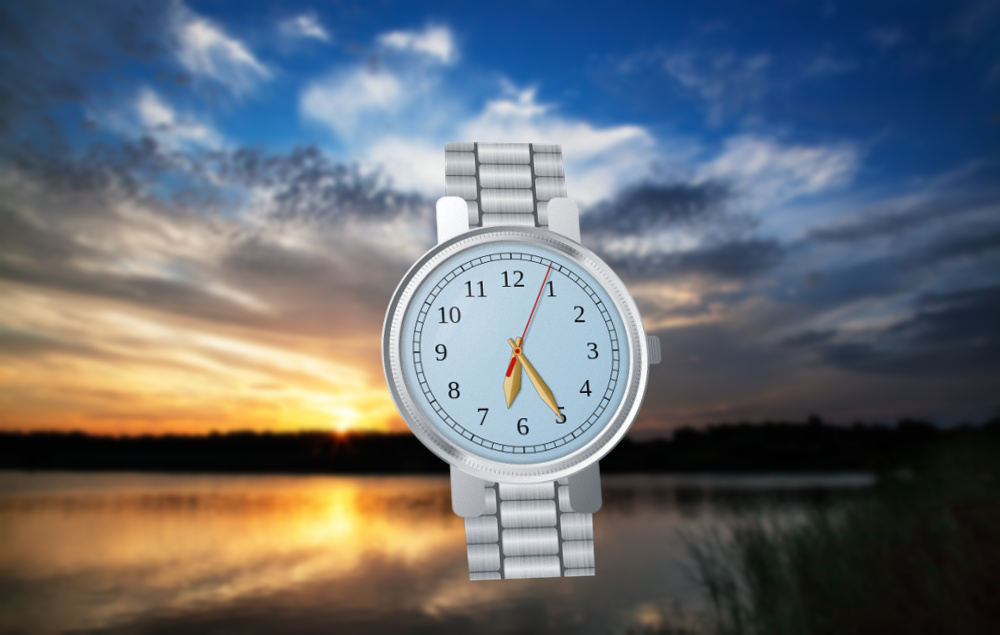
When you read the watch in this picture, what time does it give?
6:25:04
